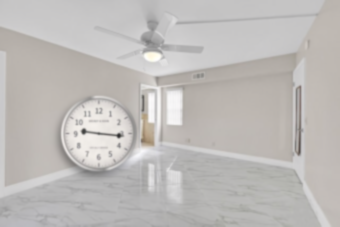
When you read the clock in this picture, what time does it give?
9:16
